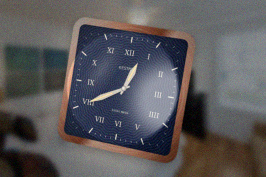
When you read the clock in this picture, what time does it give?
12:40
